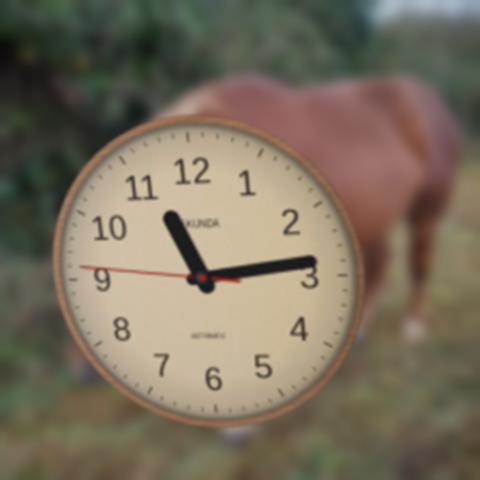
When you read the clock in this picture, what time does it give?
11:13:46
